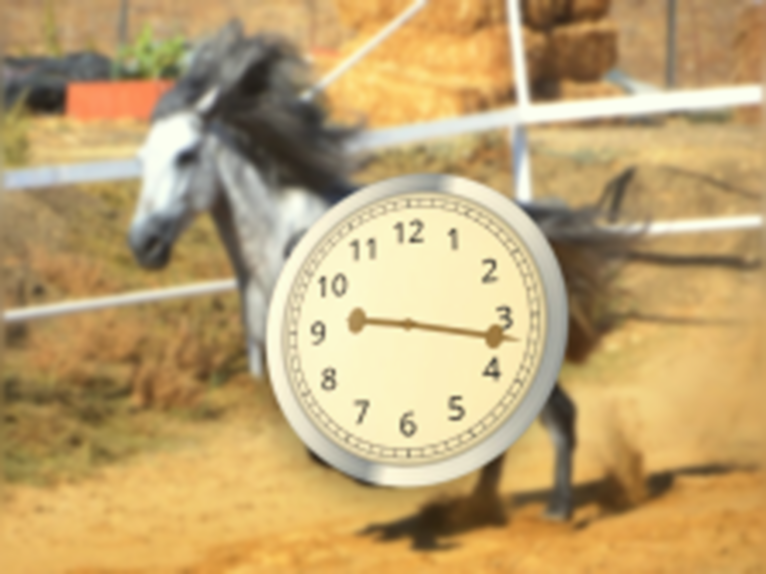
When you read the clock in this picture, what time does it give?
9:17
